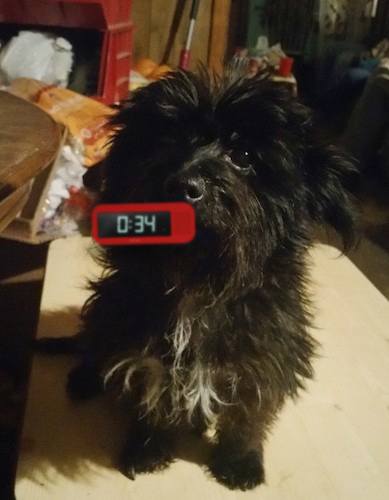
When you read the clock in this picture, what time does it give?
0:34
